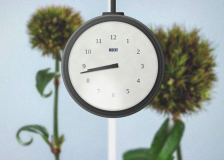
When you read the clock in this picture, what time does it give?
8:43
